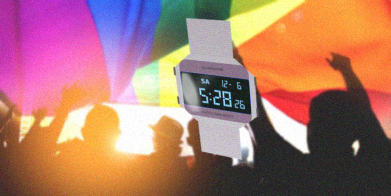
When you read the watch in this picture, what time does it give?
5:28:26
